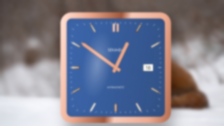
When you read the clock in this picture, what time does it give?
12:51
